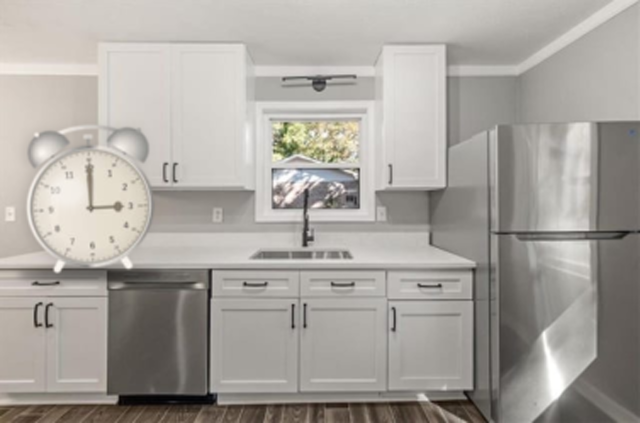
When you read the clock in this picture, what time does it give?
3:00
